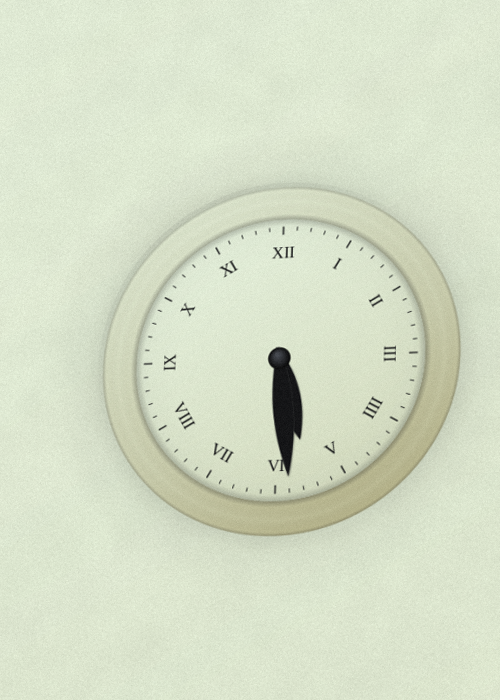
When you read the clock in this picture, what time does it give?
5:29
